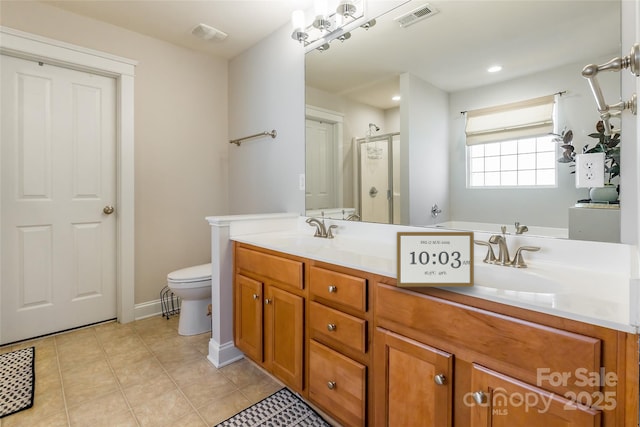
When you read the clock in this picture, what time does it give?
10:03
